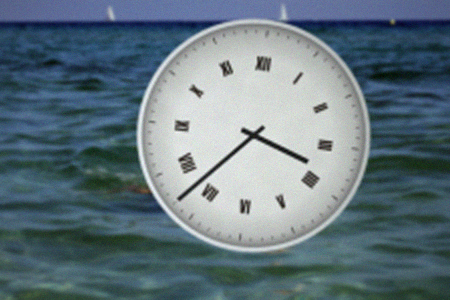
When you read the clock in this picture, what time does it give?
3:37
